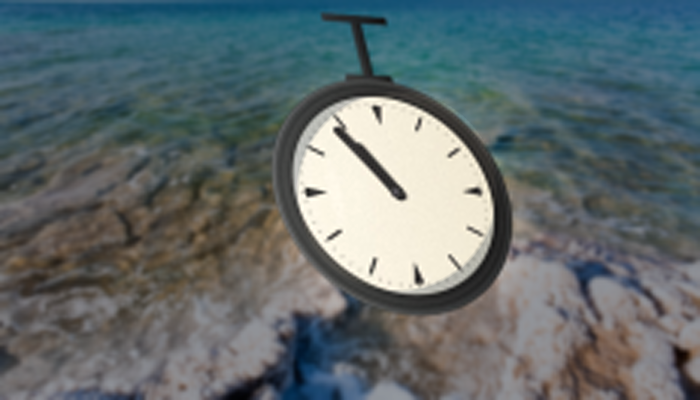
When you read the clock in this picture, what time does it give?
10:54
